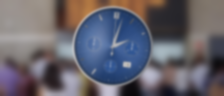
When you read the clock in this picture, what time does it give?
2:02
